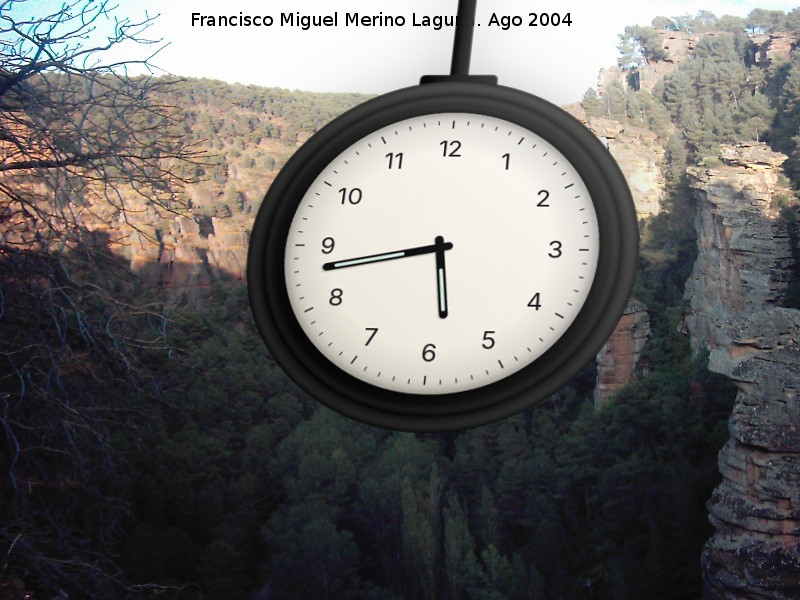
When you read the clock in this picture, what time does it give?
5:43
